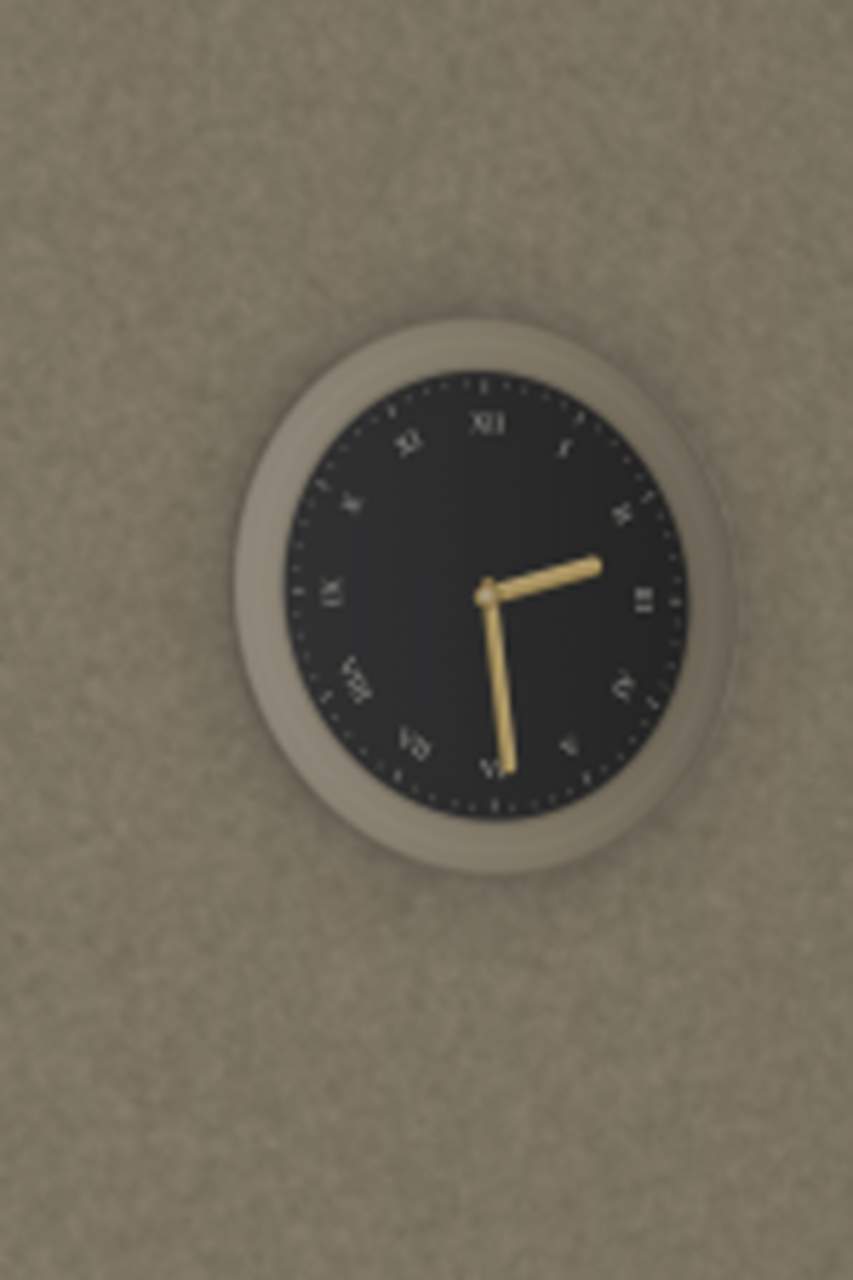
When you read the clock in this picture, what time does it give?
2:29
